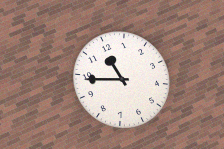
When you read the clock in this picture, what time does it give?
11:49
